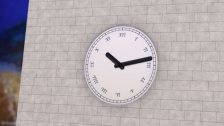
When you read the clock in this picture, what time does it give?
10:13
